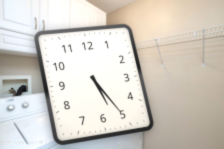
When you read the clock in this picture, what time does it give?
5:25
